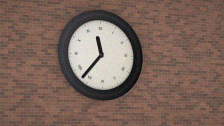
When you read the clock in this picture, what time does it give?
11:37
